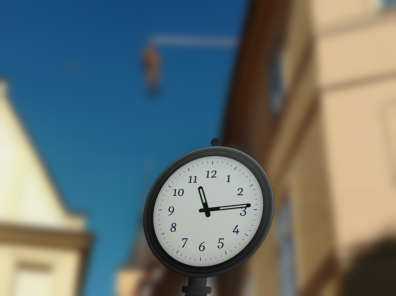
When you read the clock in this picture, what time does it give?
11:14
